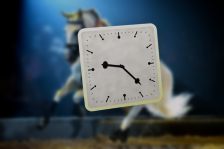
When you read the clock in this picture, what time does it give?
9:23
